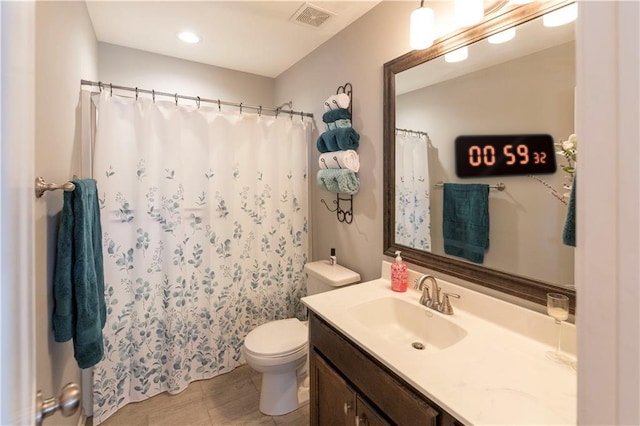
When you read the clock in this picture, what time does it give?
0:59:32
